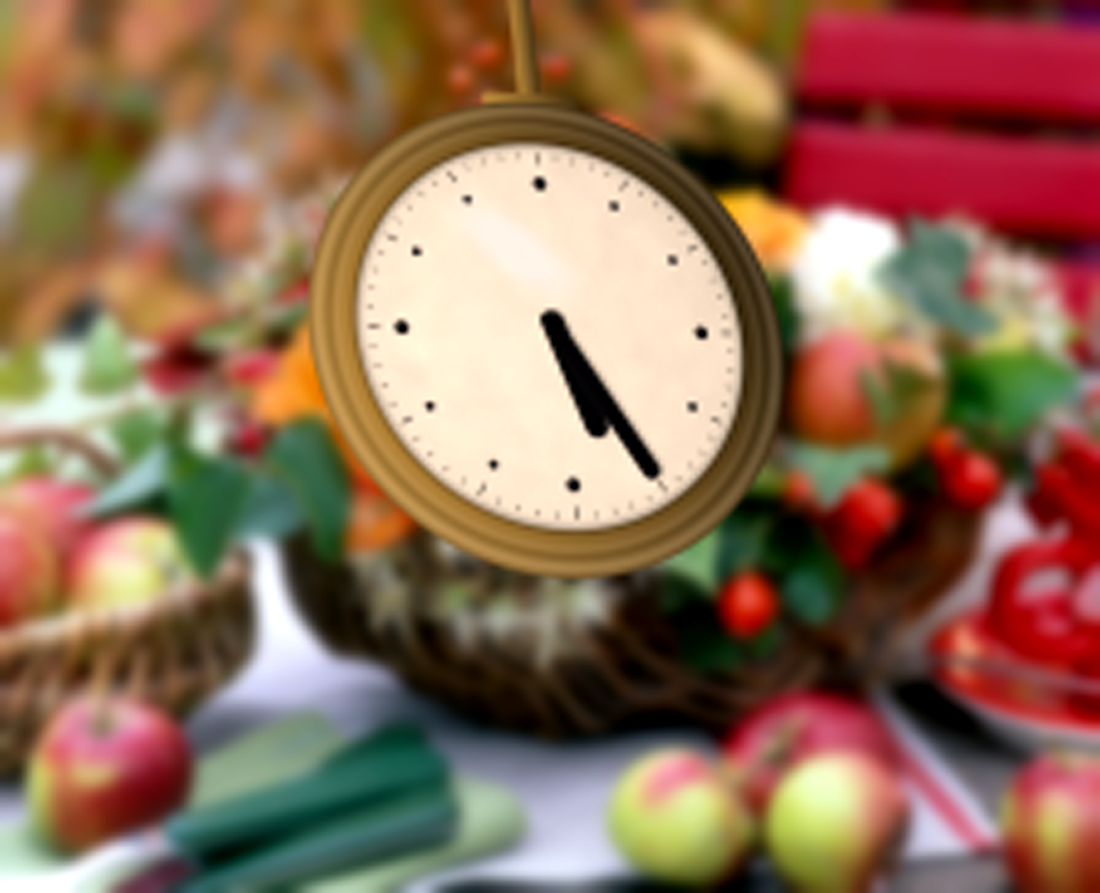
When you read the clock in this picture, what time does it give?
5:25
